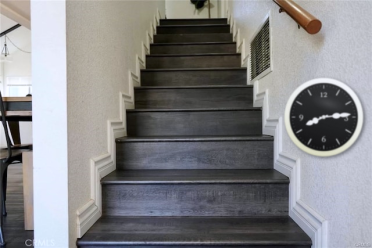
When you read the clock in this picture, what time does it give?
8:14
